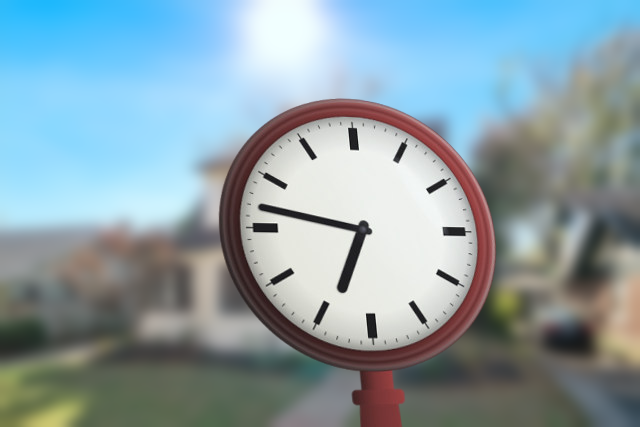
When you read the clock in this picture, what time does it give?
6:47
